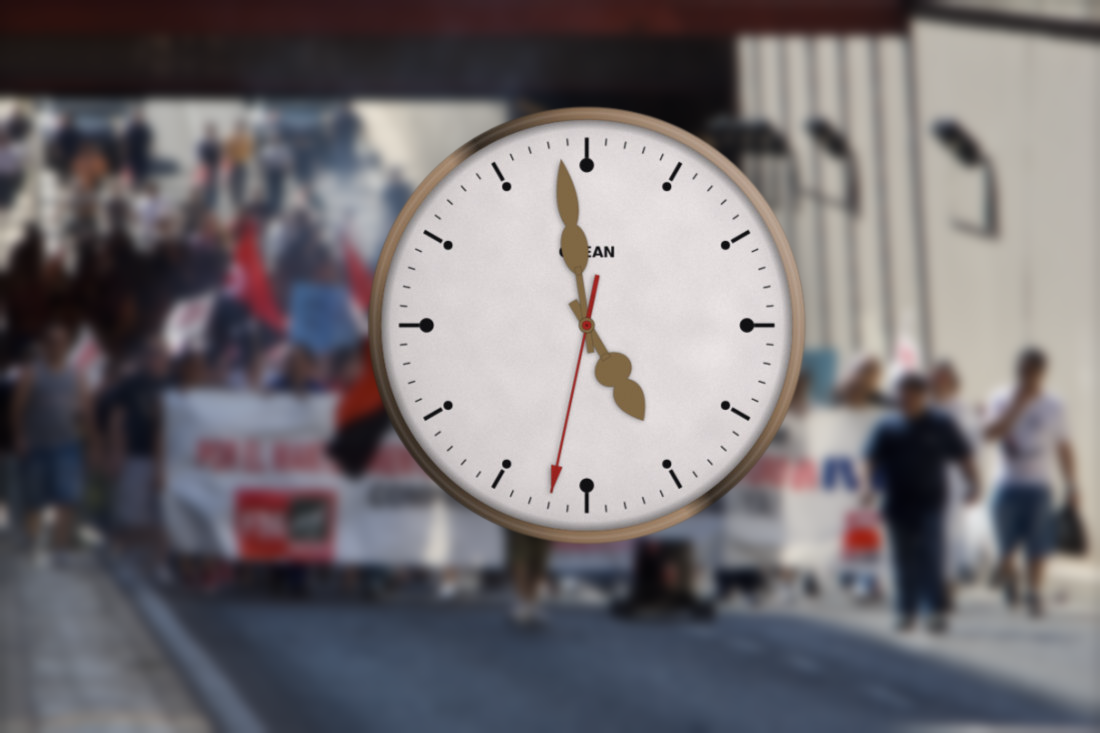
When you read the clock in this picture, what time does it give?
4:58:32
